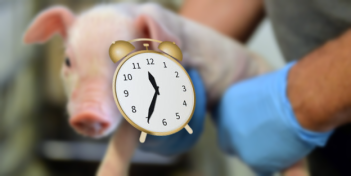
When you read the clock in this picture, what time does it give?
11:35
